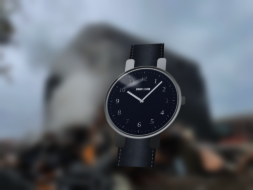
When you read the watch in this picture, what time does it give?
10:07
